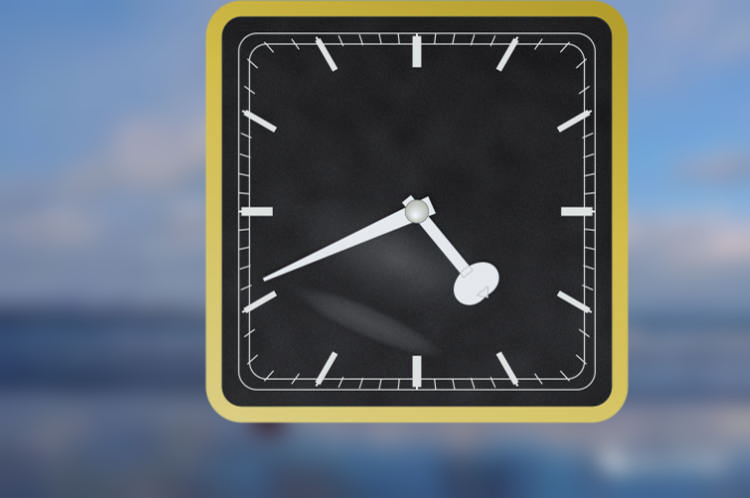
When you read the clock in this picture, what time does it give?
4:41
